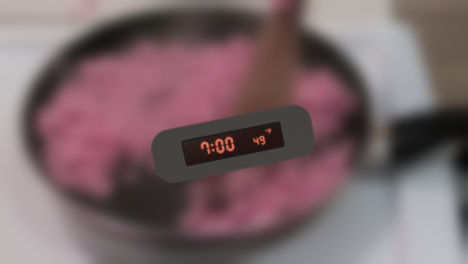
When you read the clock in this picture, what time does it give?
7:00
